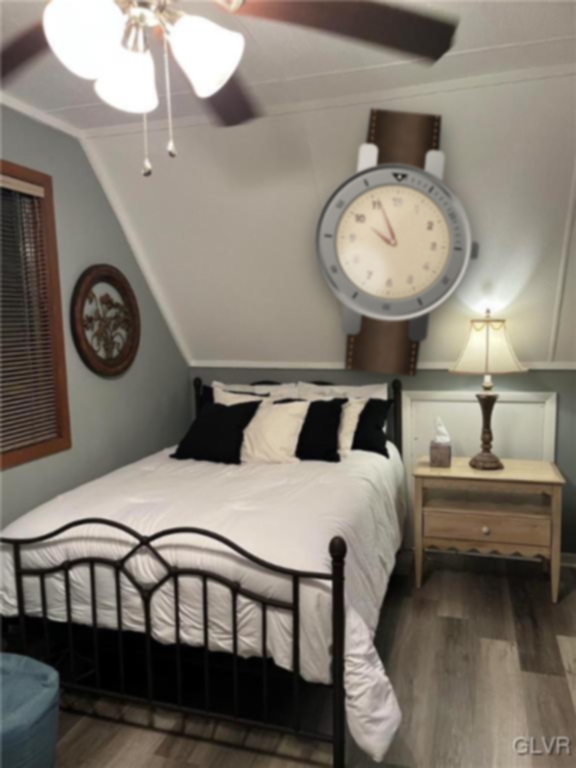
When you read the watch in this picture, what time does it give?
9:56
